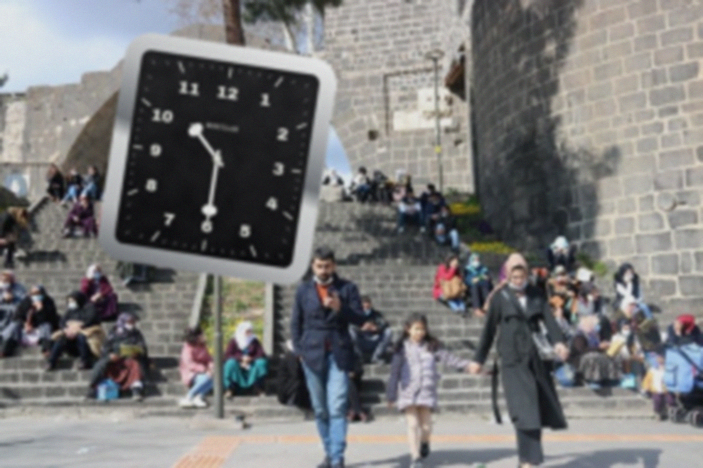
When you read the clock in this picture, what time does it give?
10:30
